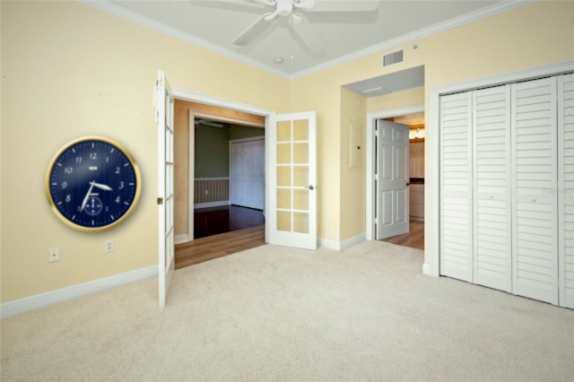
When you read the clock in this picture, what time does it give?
3:34
